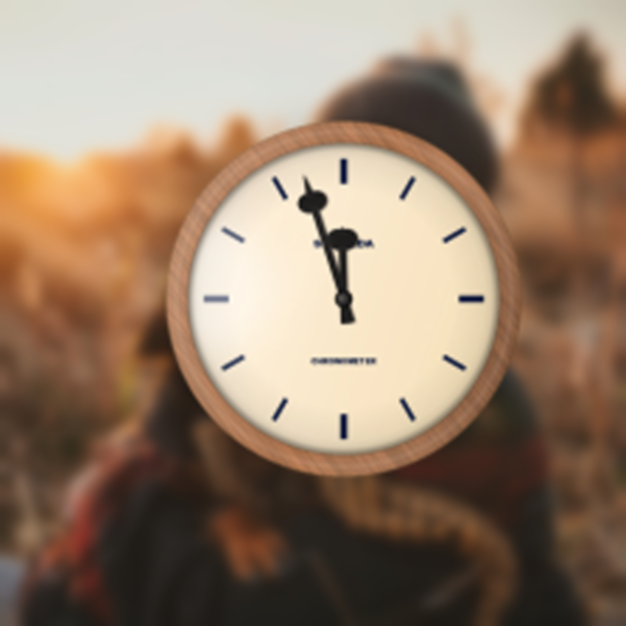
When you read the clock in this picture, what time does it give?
11:57
